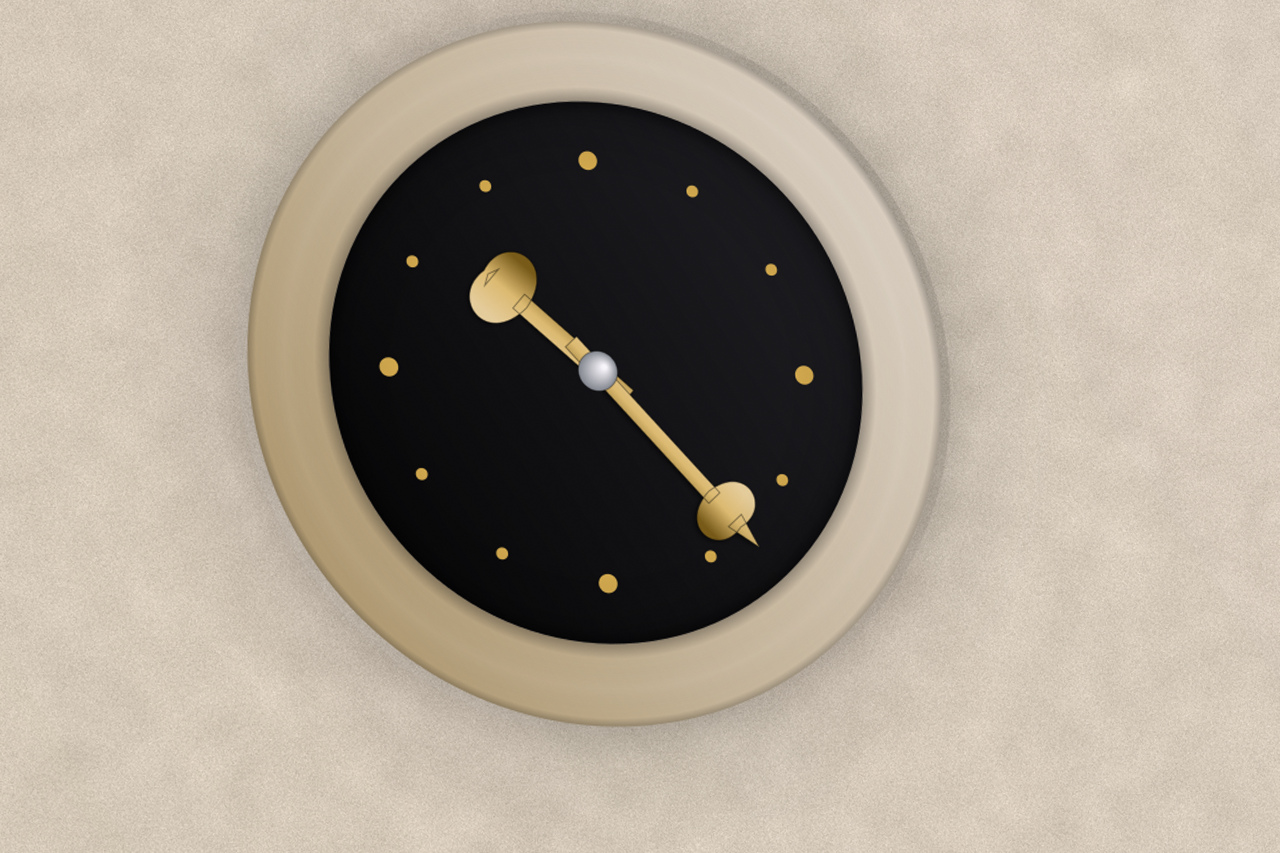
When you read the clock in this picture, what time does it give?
10:23
